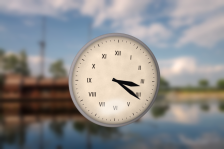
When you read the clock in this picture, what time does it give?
3:21
